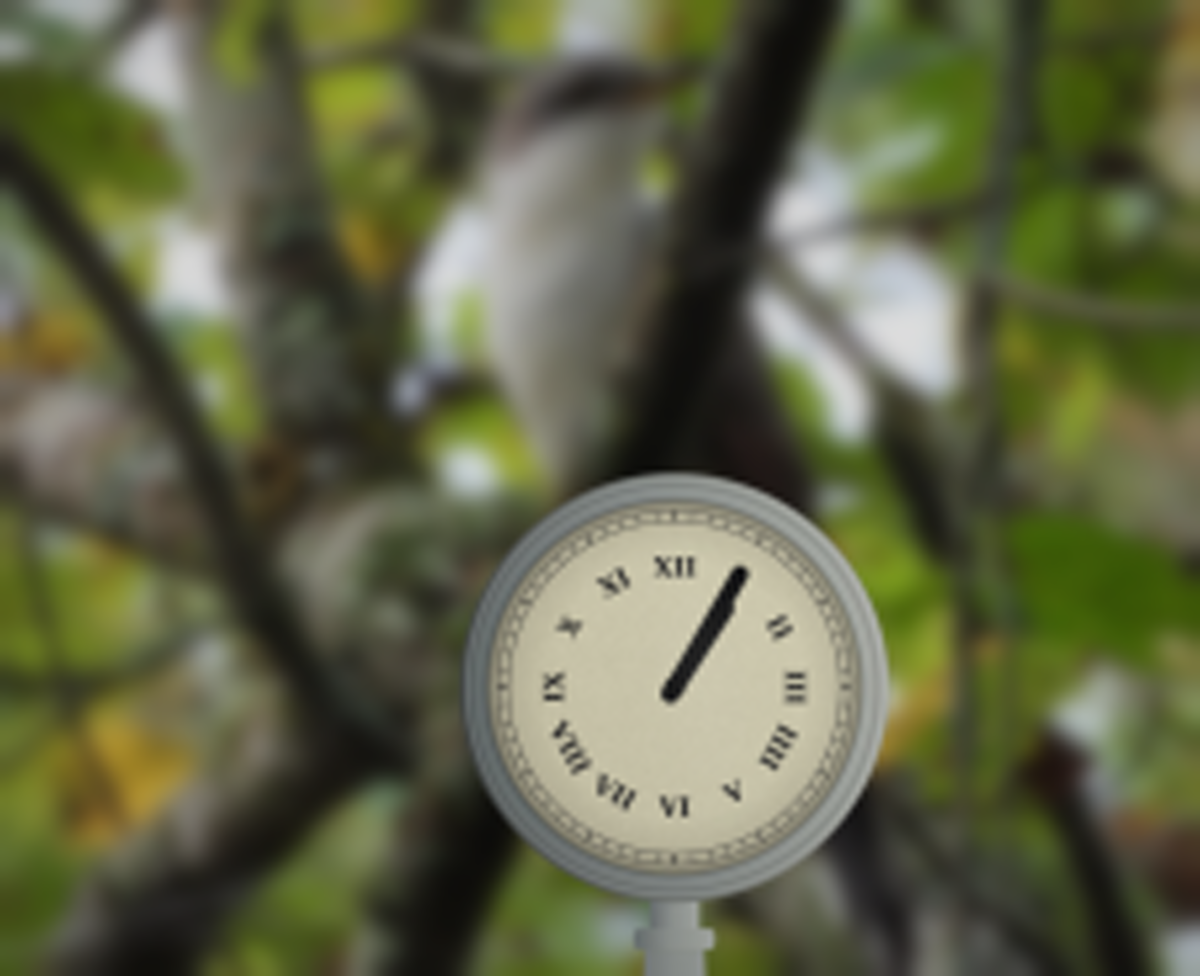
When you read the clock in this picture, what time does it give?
1:05
